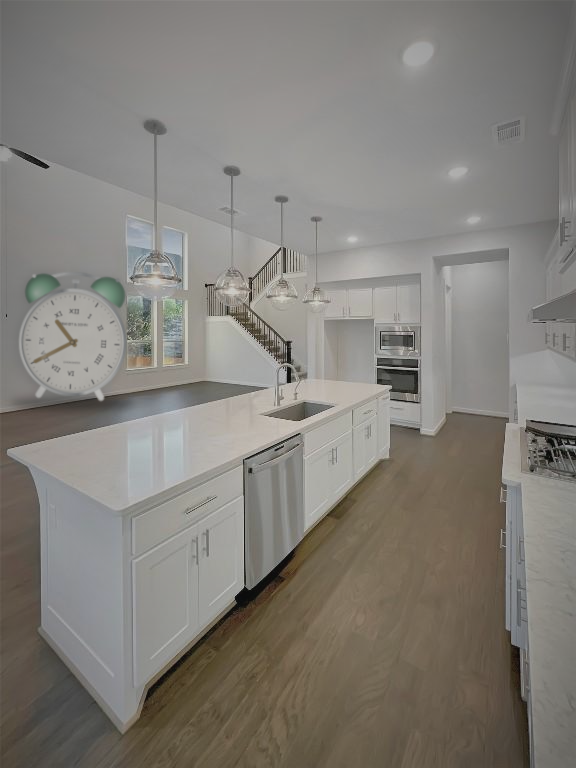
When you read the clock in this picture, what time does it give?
10:40
